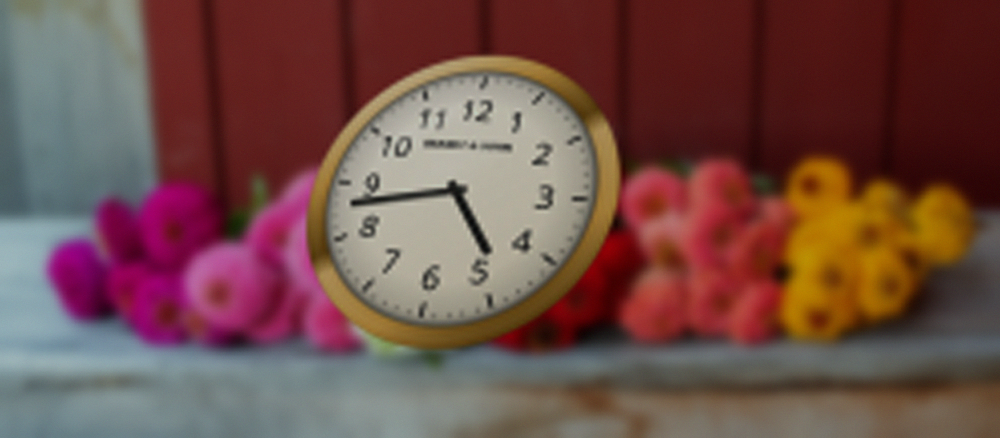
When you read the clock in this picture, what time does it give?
4:43
